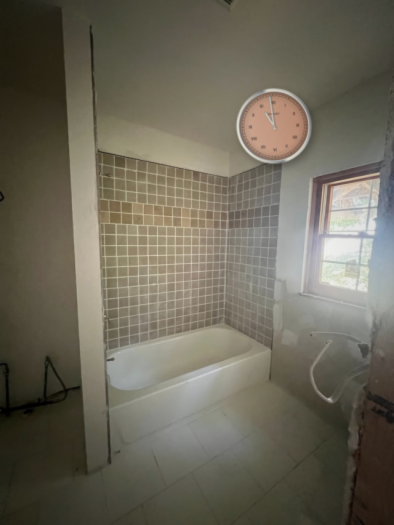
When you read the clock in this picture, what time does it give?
10:59
